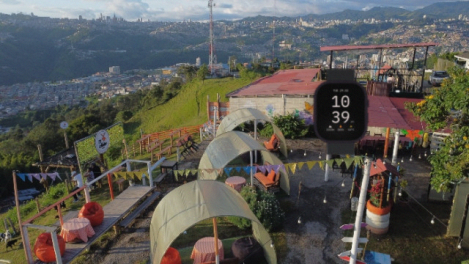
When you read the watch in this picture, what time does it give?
10:39
